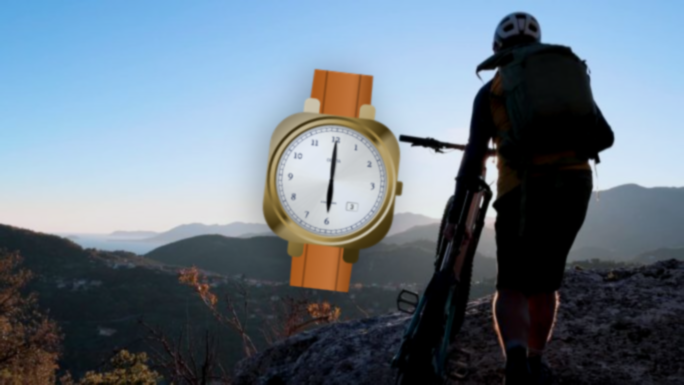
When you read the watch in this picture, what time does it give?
6:00
